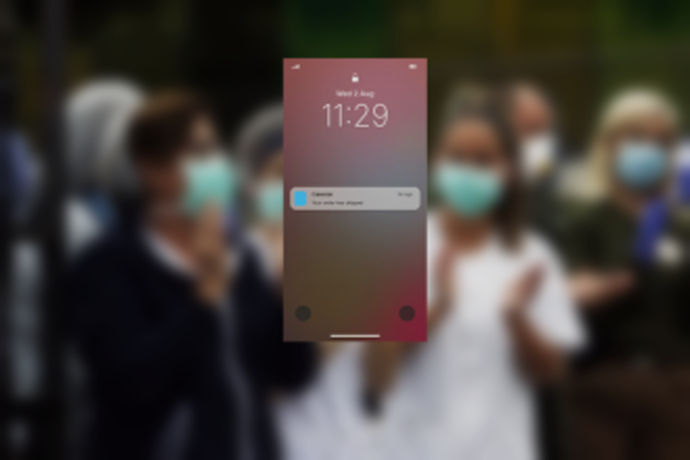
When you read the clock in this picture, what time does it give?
11:29
